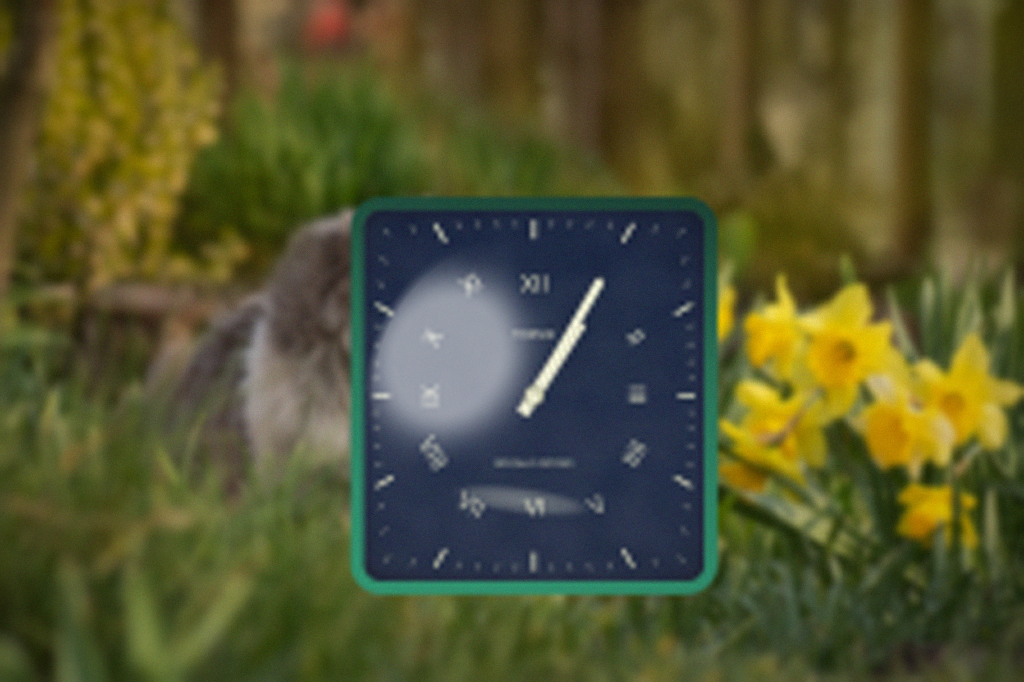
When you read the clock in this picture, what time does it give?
1:05
